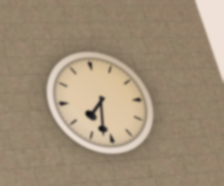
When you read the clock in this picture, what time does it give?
7:32
